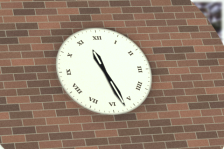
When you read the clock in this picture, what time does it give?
11:27
